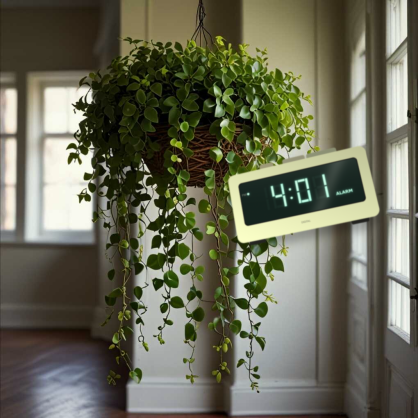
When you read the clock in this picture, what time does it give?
4:01
